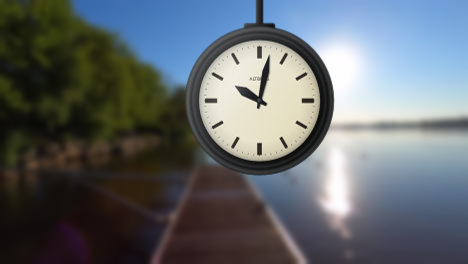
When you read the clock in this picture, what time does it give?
10:02
